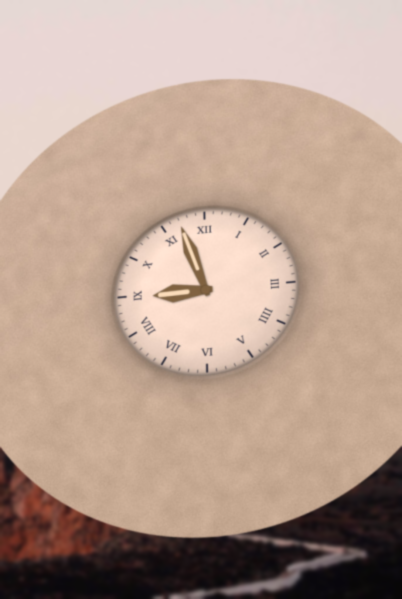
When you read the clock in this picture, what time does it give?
8:57
